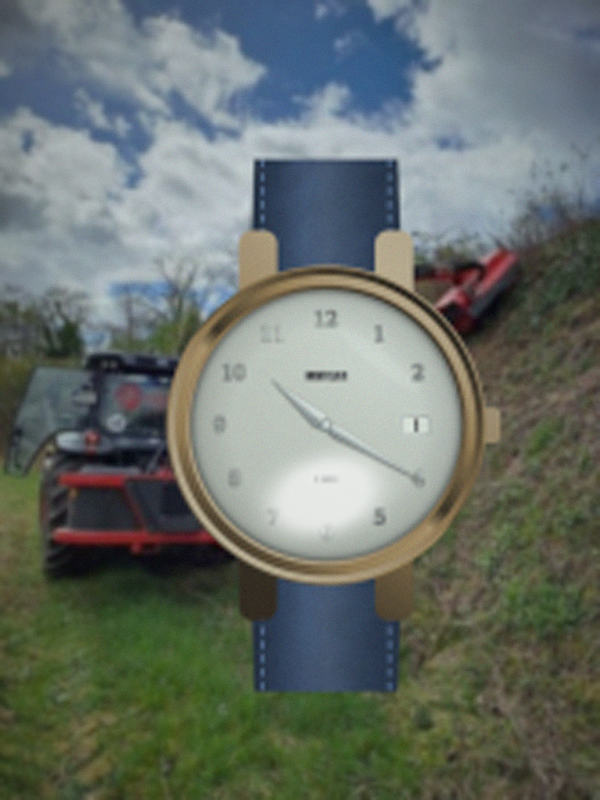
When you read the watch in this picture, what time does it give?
10:20
